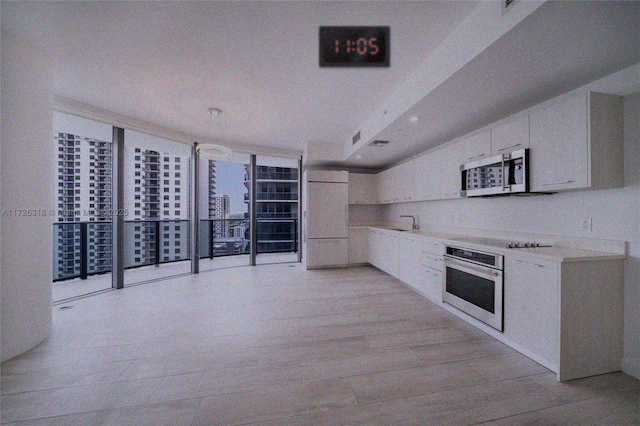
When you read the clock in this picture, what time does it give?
11:05
